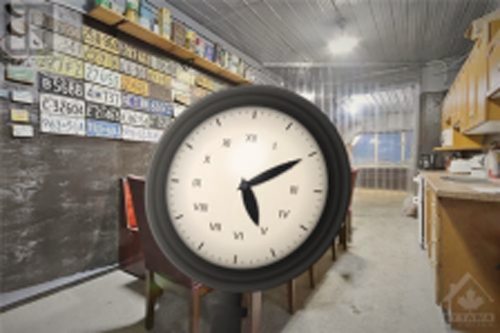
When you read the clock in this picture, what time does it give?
5:10
